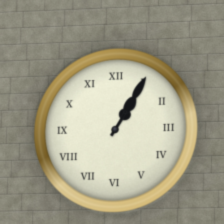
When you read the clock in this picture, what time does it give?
1:05
